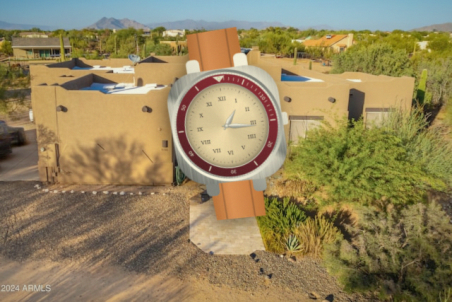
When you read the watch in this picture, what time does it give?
1:16
